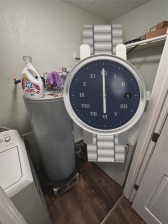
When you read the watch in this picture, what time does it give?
6:00
